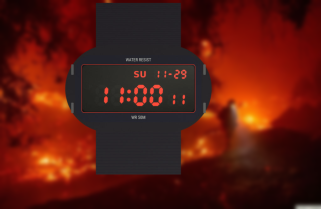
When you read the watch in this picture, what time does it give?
11:00:11
